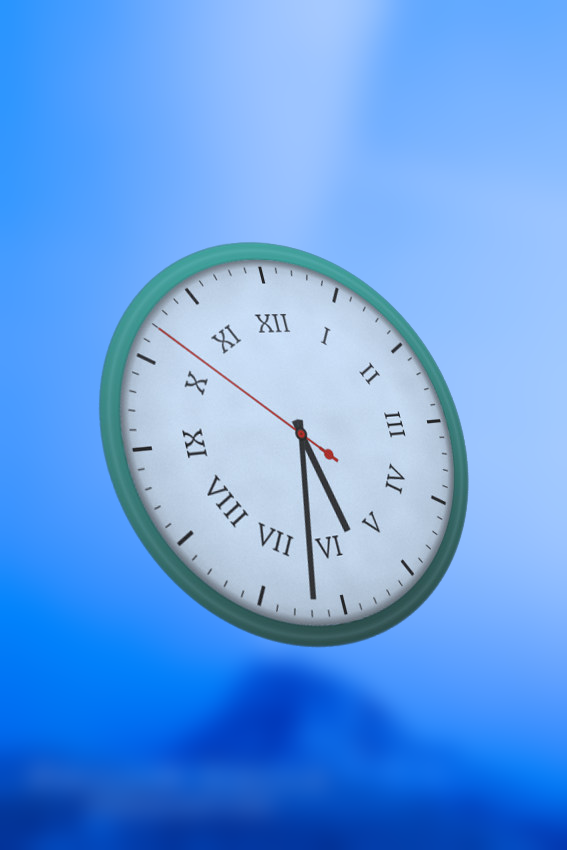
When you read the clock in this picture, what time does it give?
5:31:52
